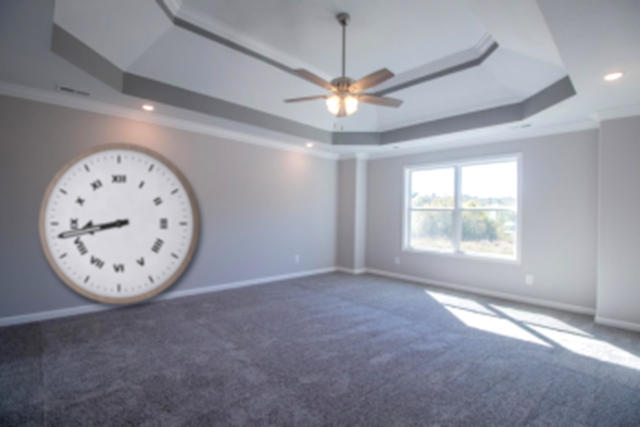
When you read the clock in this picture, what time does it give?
8:43
